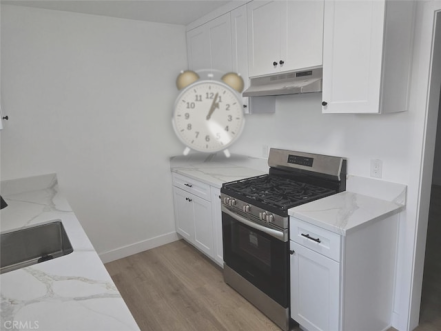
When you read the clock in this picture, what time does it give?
1:03
